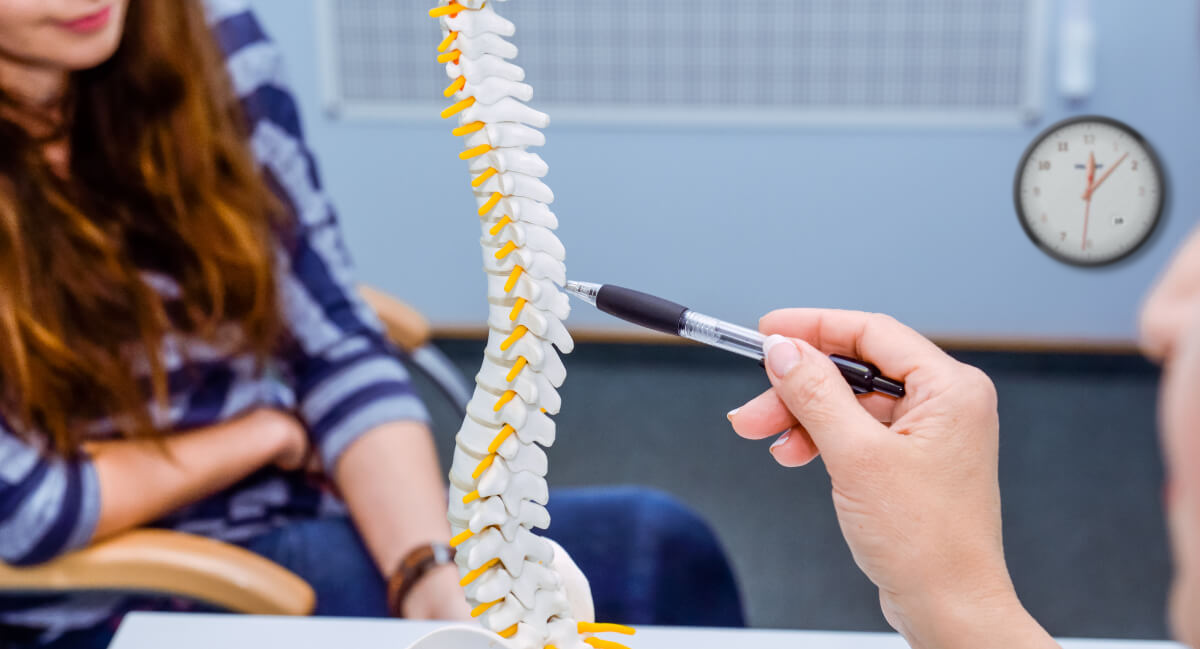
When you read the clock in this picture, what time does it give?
12:07:31
